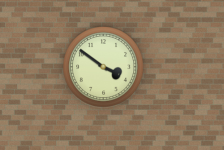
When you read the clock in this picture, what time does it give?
3:51
